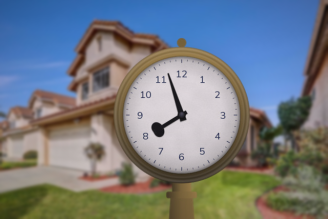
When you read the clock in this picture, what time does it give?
7:57
